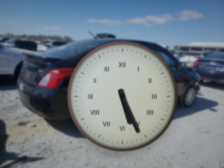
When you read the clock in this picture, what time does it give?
5:26
